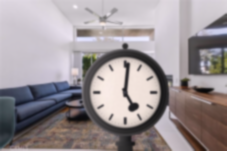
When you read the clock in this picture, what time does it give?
5:01
